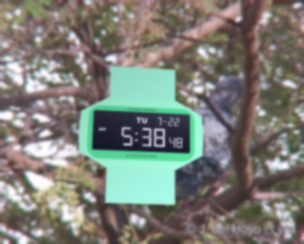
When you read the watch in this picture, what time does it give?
5:38
